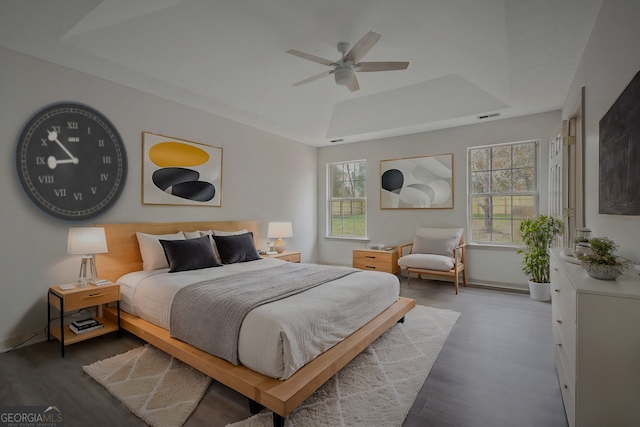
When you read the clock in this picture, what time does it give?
8:53
